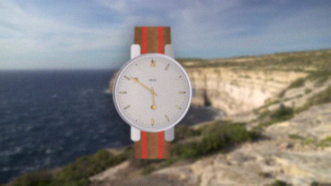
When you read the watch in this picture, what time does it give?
5:51
